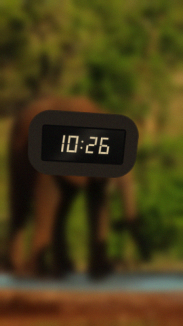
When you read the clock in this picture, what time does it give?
10:26
